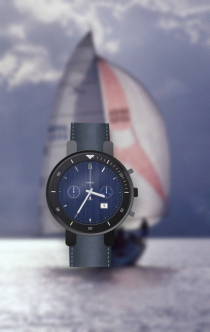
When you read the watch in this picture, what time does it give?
3:35
